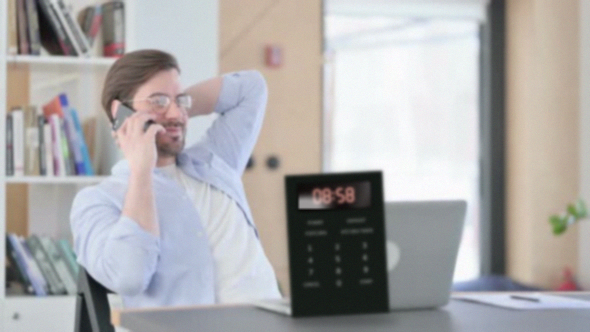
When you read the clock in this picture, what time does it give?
8:58
